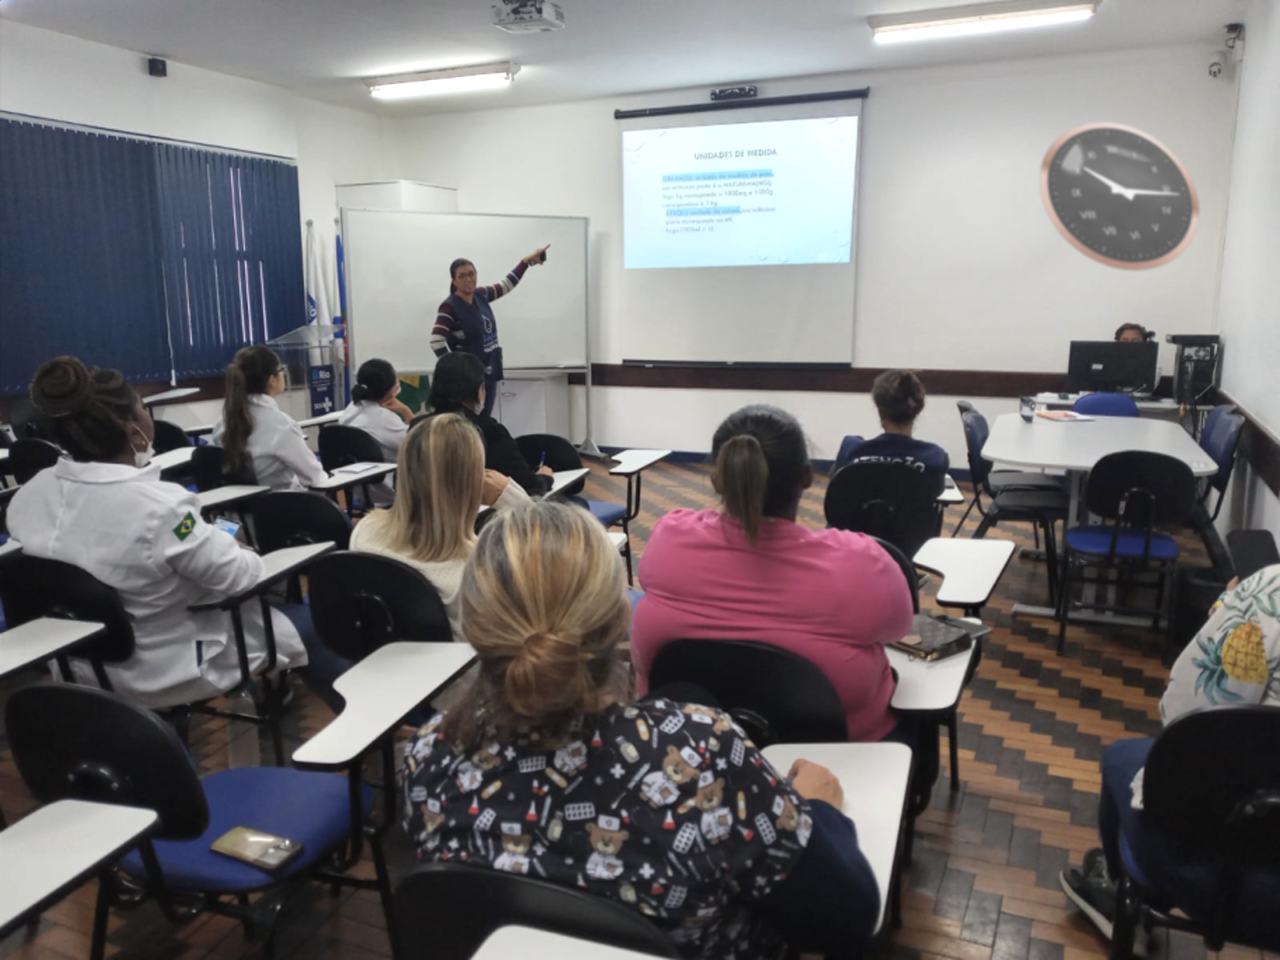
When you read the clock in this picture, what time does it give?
10:16
